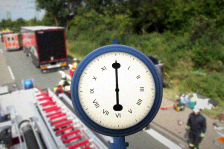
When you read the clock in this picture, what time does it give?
6:00
